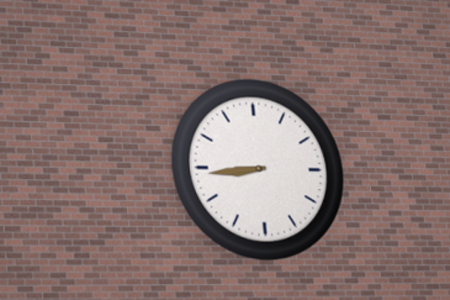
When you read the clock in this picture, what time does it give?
8:44
